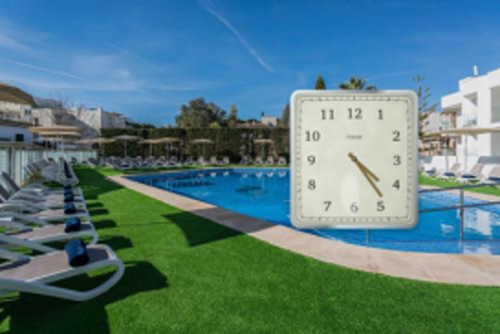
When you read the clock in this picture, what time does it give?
4:24
